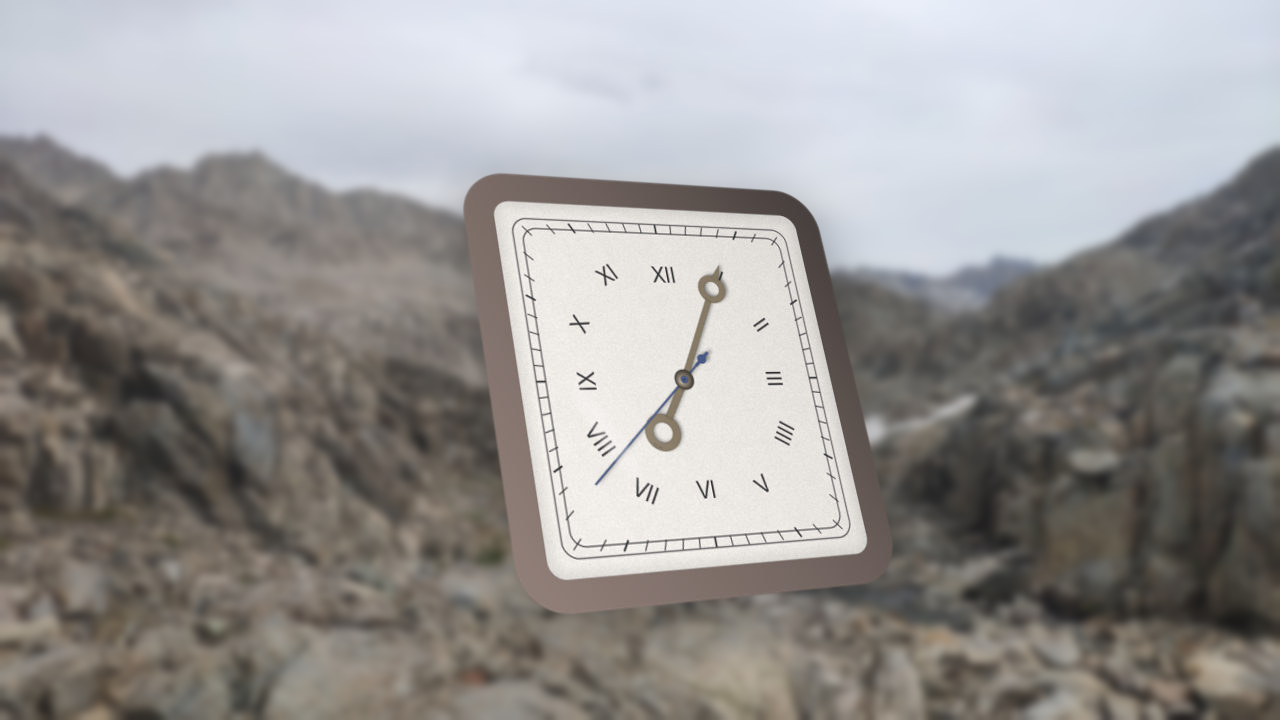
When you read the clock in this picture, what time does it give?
7:04:38
